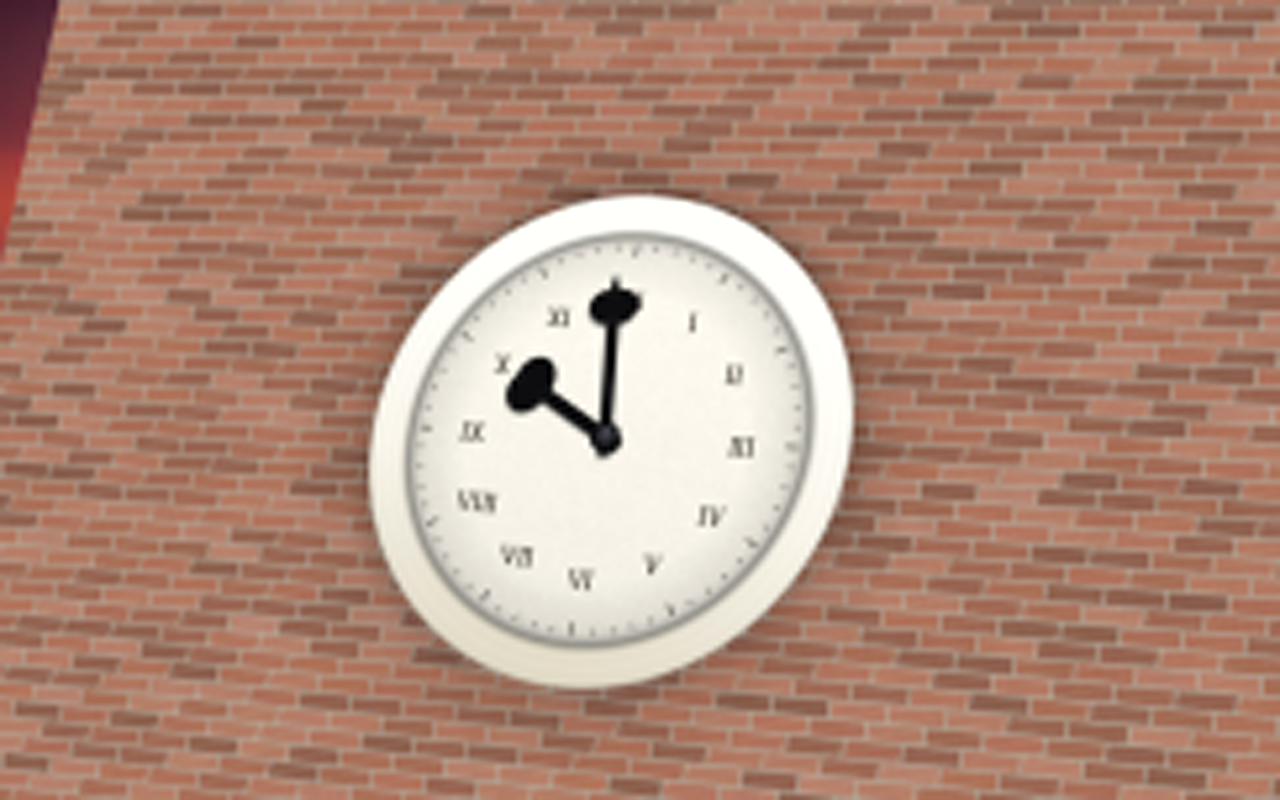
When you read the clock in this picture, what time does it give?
9:59
